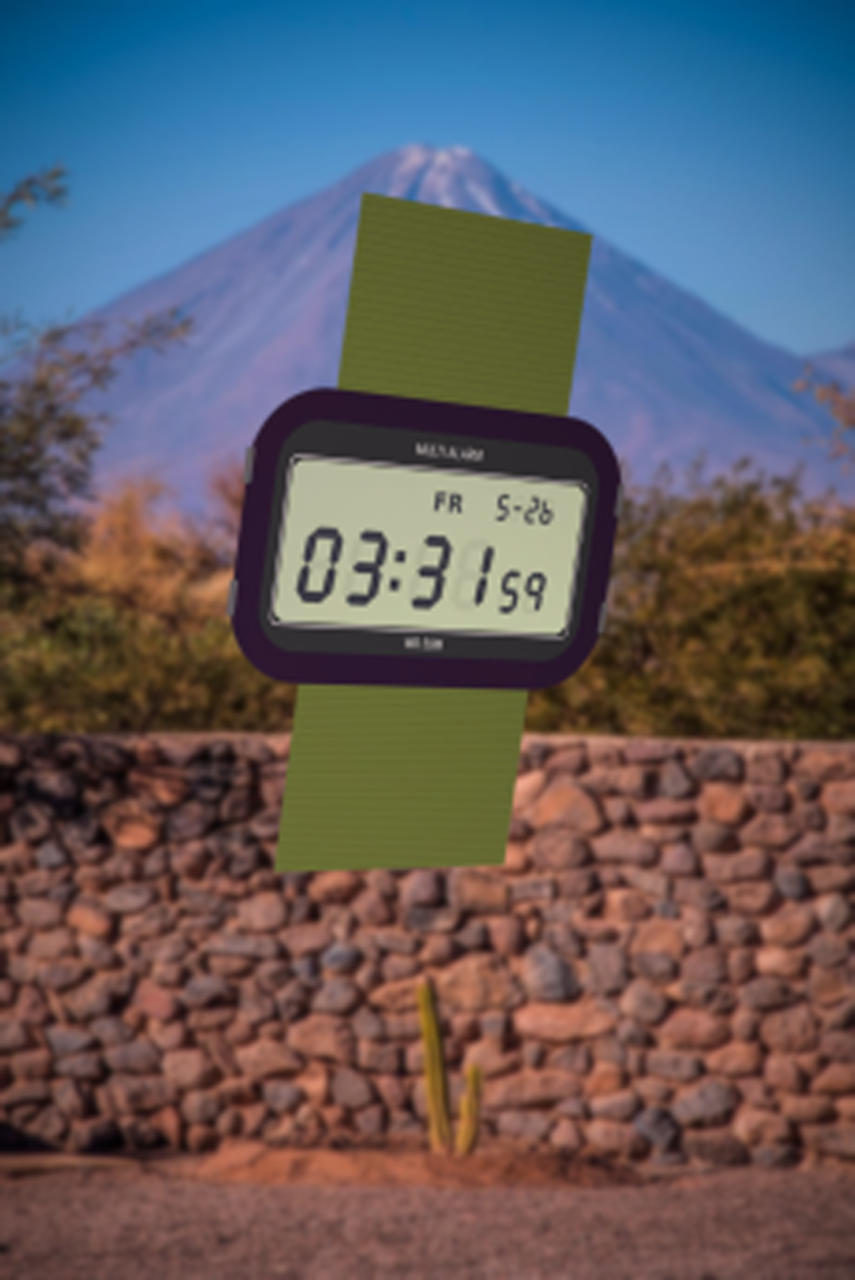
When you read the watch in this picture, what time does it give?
3:31:59
